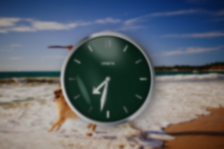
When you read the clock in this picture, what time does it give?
7:32
